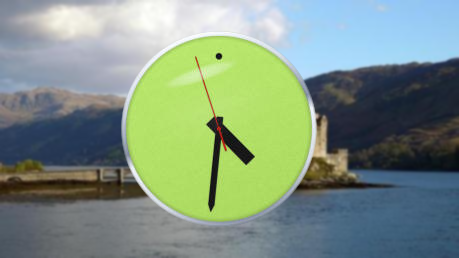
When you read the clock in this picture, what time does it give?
4:30:57
